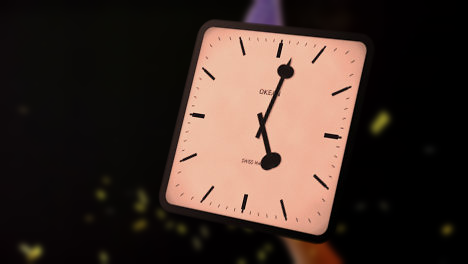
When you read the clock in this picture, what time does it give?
5:02
